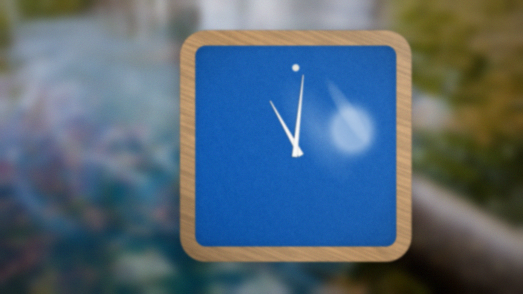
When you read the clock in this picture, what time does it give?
11:01
